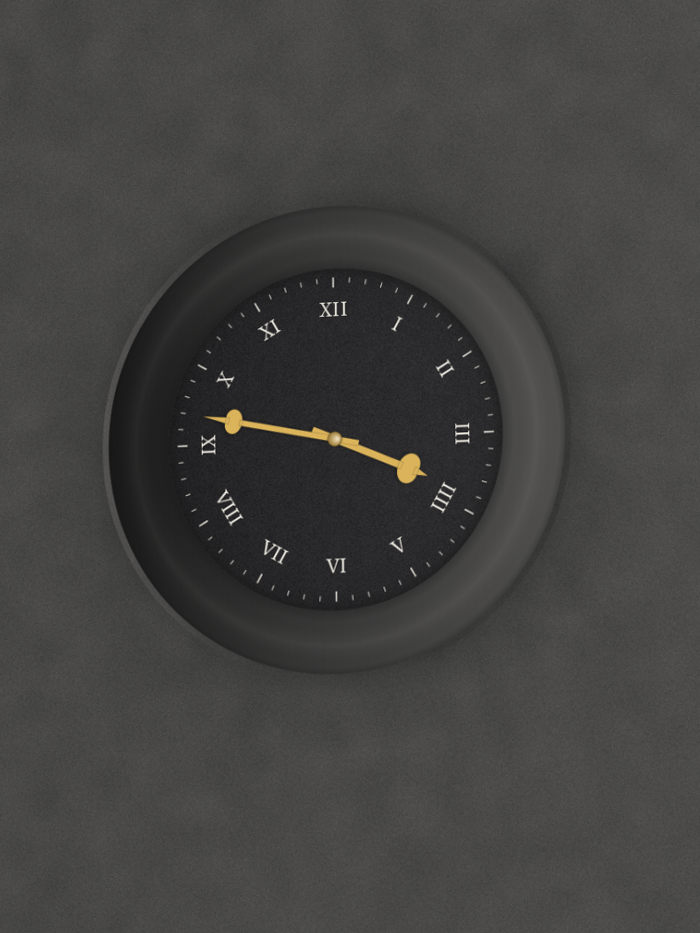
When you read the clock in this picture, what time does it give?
3:47
